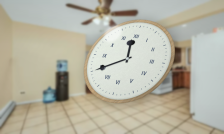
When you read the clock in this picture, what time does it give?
11:40
